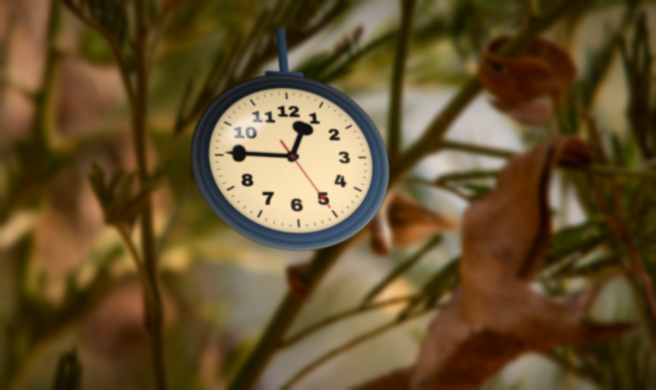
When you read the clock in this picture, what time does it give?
12:45:25
